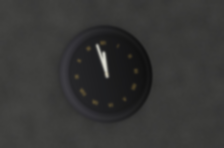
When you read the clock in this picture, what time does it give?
11:58
